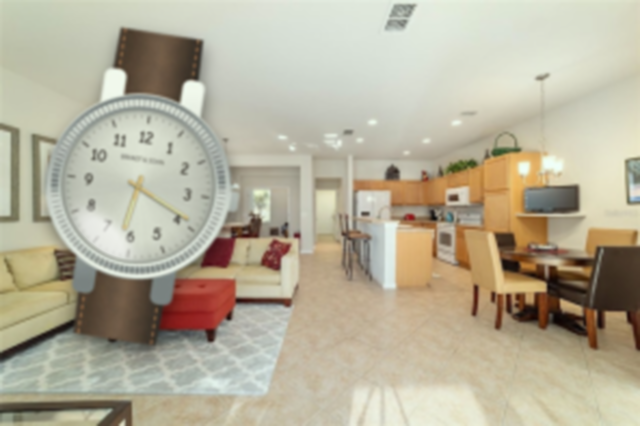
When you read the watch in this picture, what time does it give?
6:19
